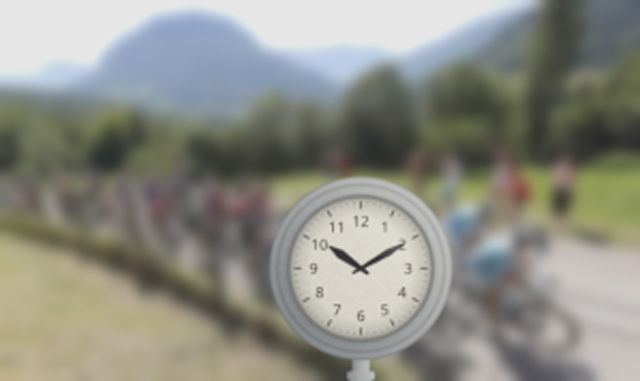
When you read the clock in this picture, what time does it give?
10:10
